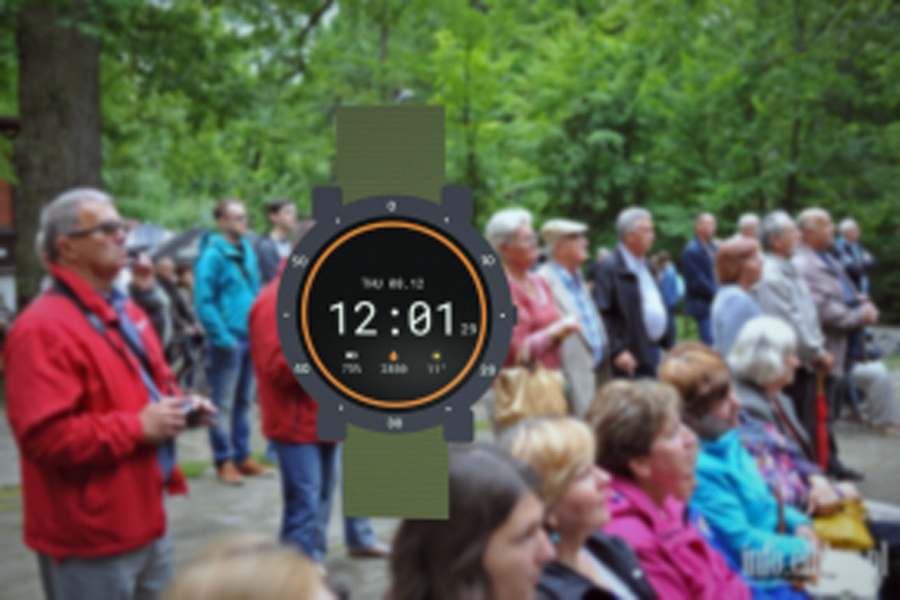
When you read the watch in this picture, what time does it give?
12:01
